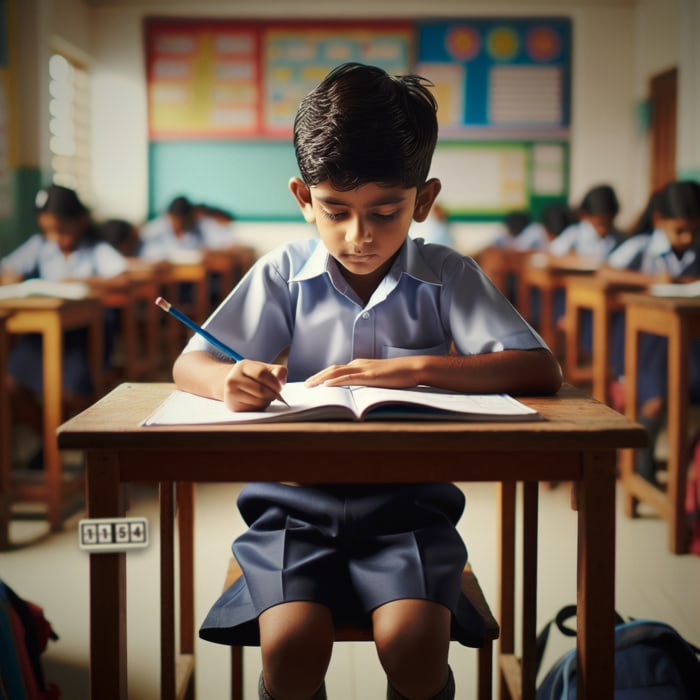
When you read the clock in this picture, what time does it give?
11:54
